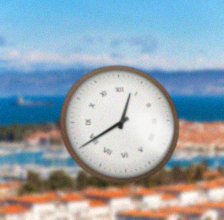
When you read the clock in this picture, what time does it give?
12:40
